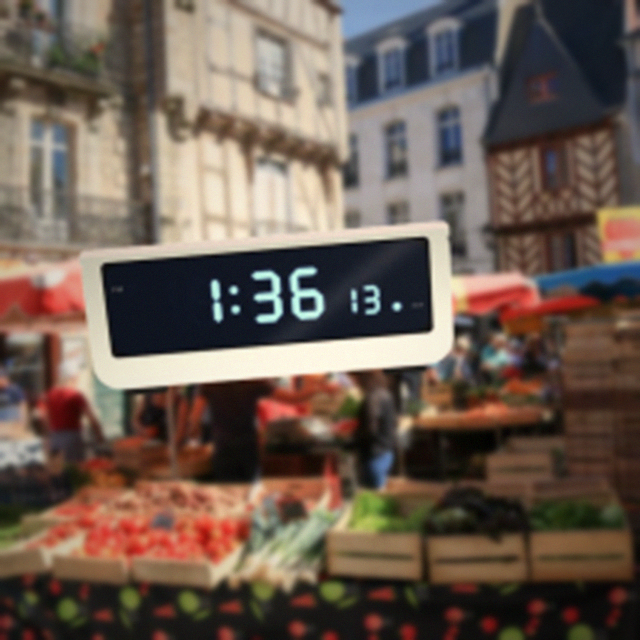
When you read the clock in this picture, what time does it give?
1:36:13
